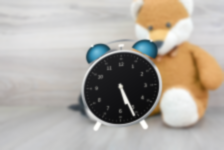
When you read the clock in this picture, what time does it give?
5:26
